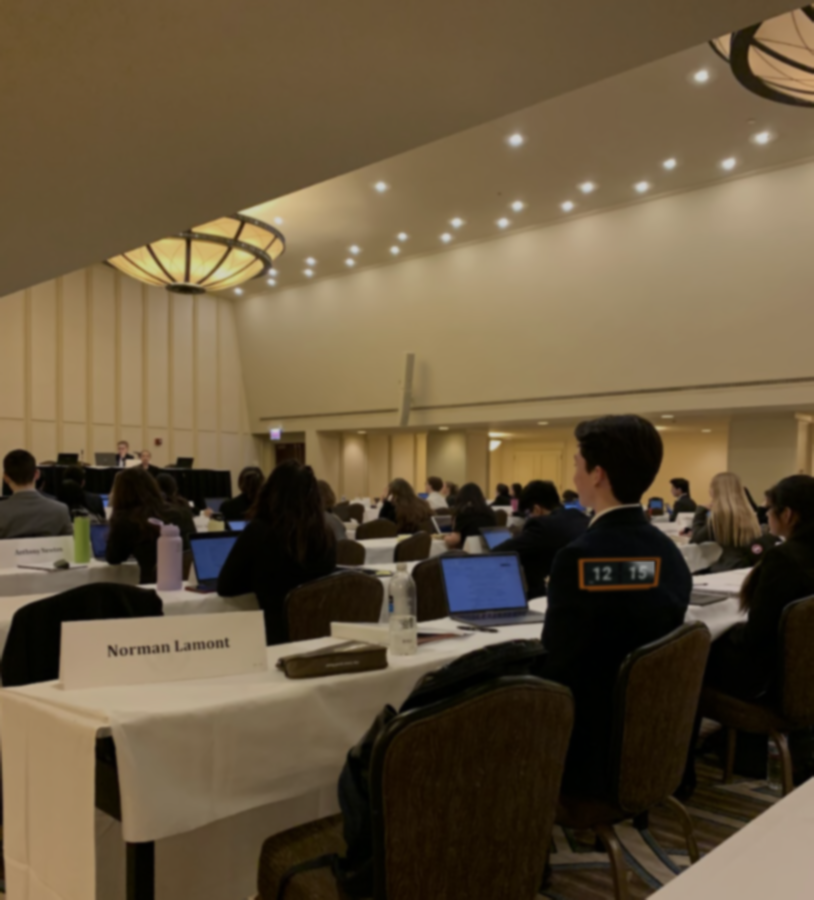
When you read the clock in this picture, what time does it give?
12:15
